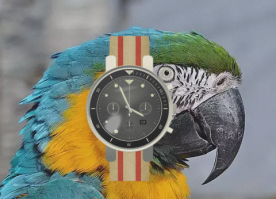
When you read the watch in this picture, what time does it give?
3:56
